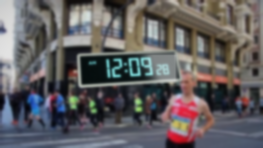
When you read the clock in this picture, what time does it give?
12:09
